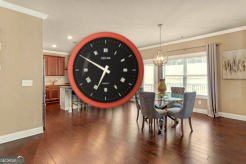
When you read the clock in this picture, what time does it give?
6:50
